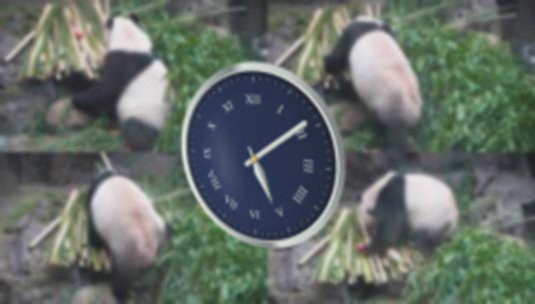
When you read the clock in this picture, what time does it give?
5:09
